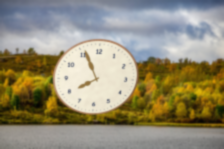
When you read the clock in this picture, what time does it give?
7:56
